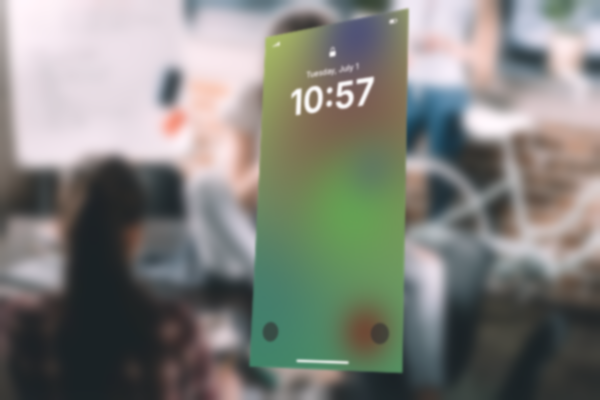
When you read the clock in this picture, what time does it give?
10:57
